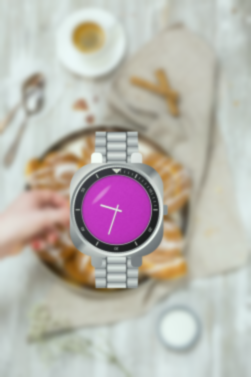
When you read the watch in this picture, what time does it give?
9:33
